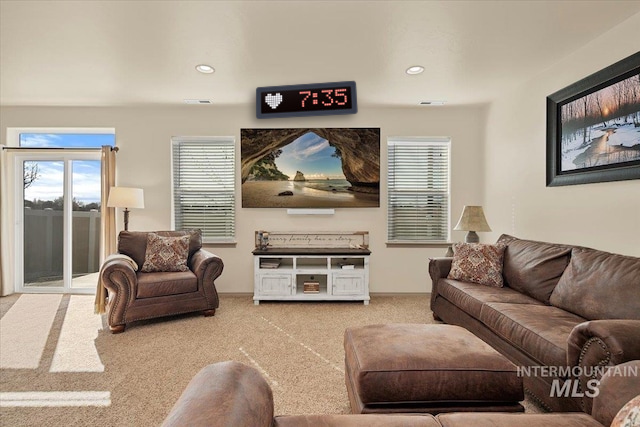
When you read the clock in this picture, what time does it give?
7:35
